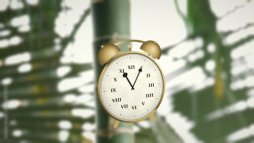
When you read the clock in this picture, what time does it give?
11:05
